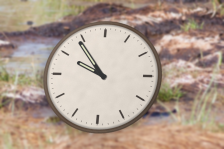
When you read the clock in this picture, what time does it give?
9:54
